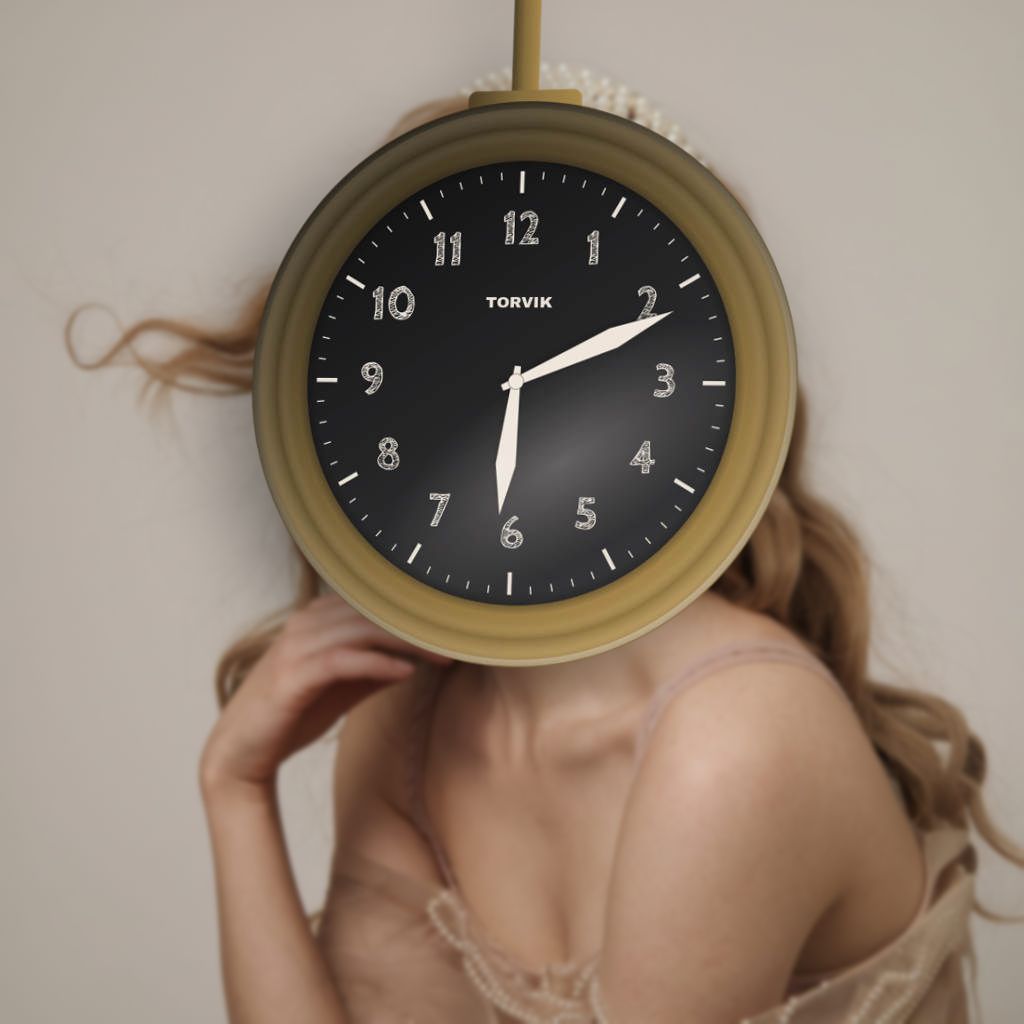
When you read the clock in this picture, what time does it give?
6:11
